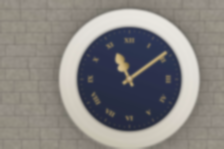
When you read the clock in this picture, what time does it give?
11:09
